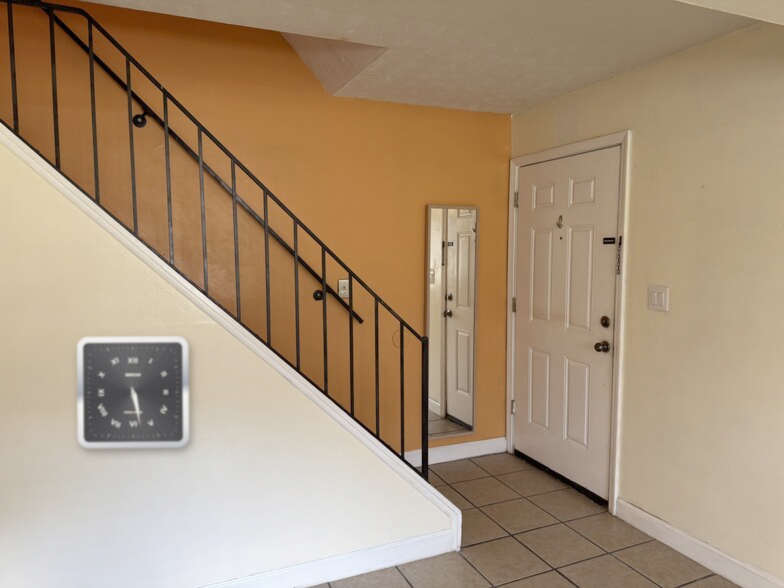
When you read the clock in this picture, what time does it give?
5:28
